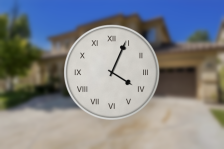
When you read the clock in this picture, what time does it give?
4:04
